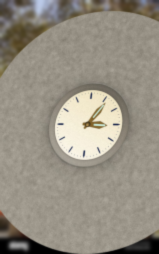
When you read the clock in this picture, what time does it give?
3:06
